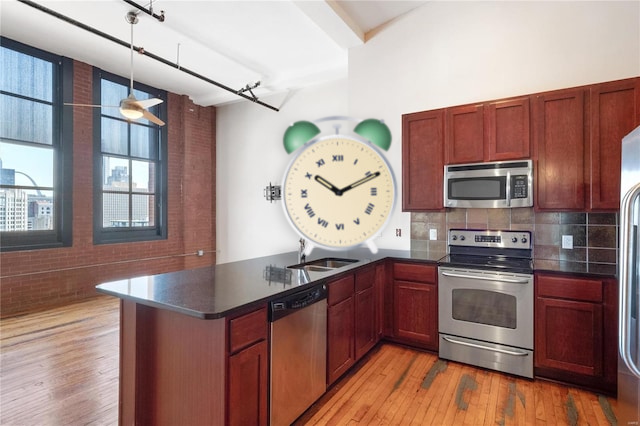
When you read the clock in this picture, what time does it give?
10:11
